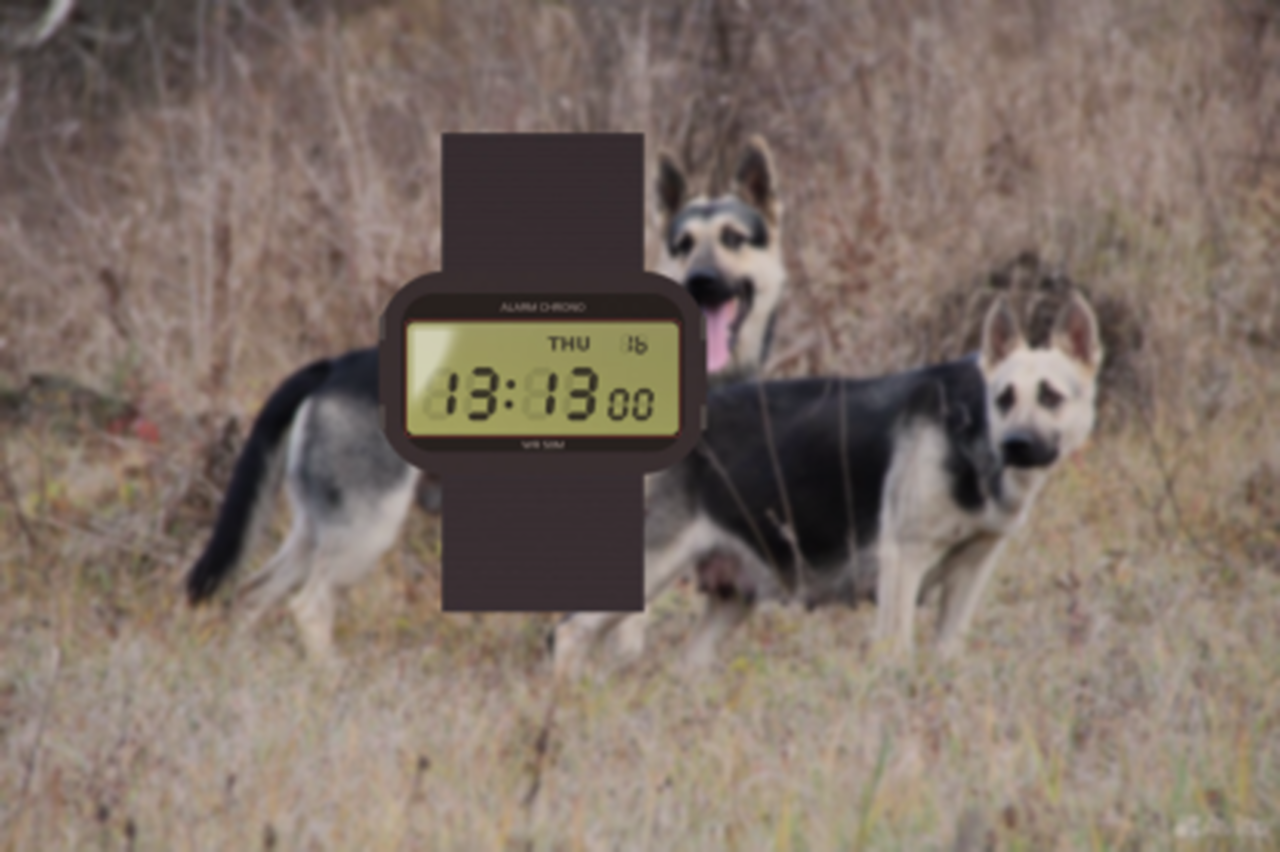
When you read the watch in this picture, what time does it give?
13:13:00
